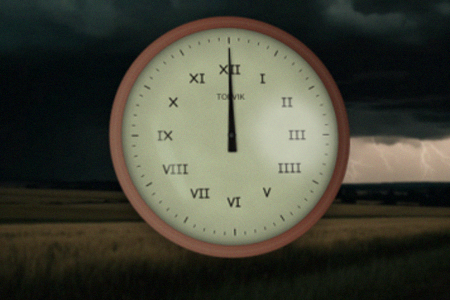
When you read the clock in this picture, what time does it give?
12:00
